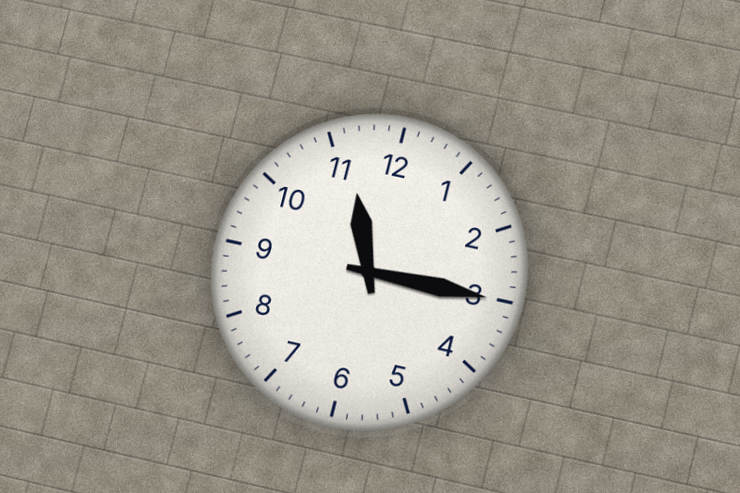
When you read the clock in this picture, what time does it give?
11:15
